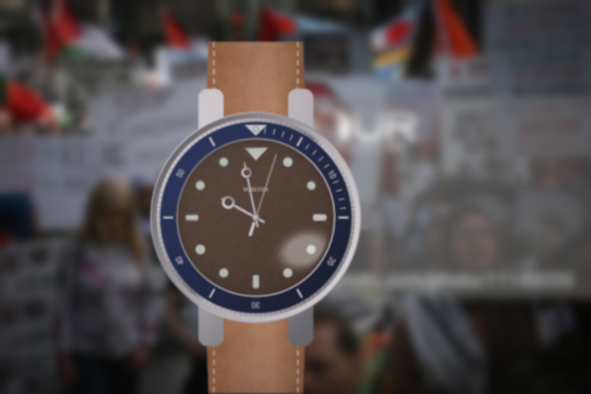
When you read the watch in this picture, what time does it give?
9:58:03
